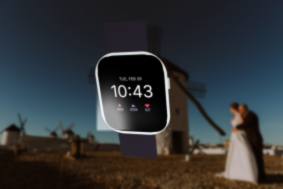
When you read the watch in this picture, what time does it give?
10:43
